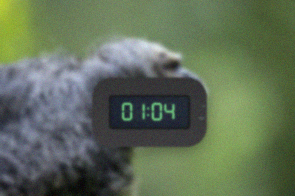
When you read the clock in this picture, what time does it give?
1:04
